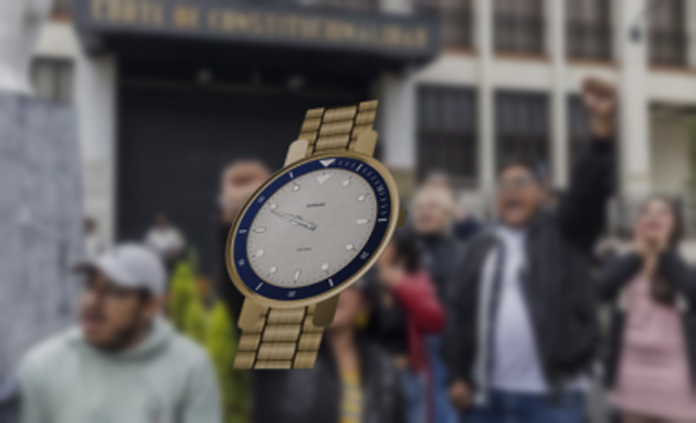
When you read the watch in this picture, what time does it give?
9:49
